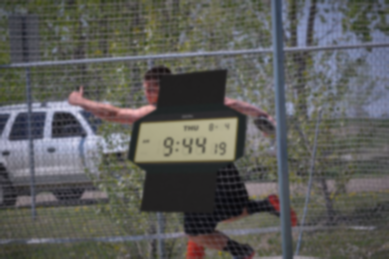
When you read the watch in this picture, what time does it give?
9:44:19
